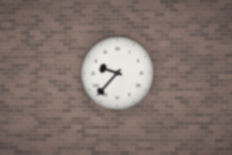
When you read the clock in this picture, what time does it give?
9:37
